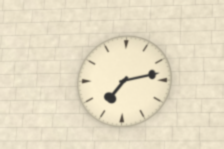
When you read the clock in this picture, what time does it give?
7:13
